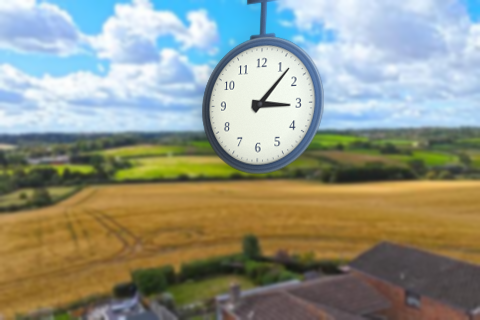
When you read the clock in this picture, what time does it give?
3:07
